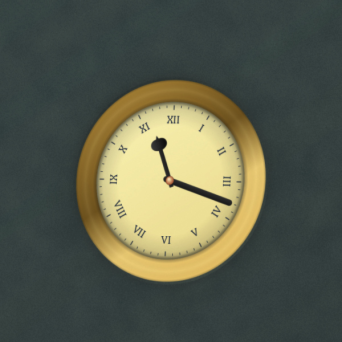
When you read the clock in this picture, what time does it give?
11:18
